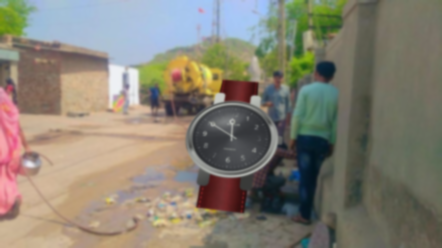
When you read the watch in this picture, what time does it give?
11:50
